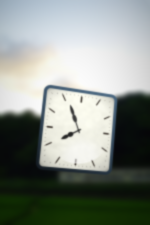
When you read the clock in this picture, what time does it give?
7:56
